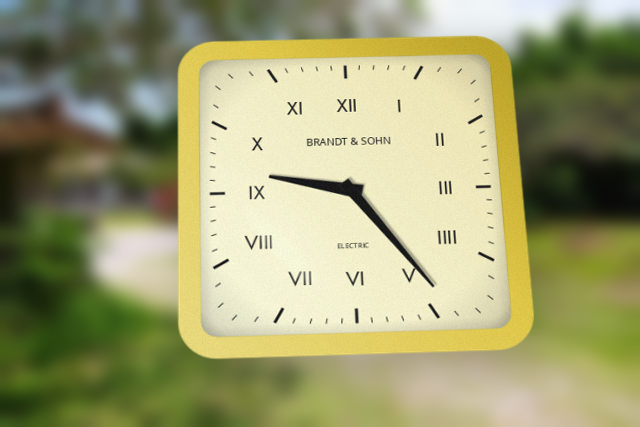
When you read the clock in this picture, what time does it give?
9:24
